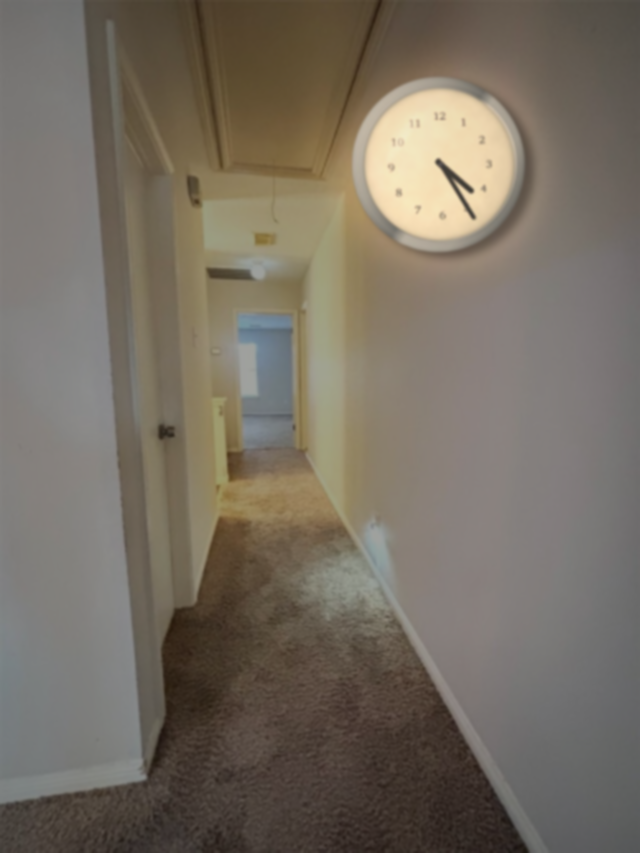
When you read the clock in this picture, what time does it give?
4:25
